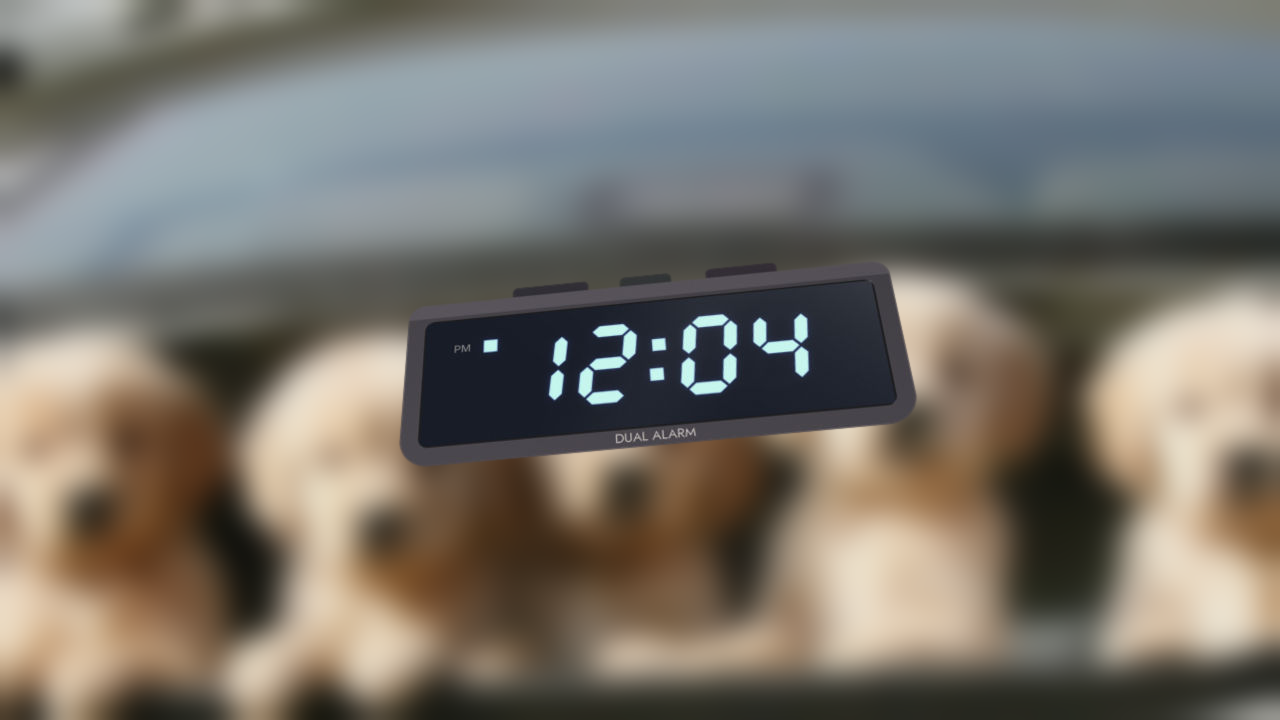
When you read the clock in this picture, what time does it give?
12:04
